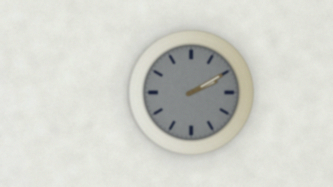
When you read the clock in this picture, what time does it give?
2:10
